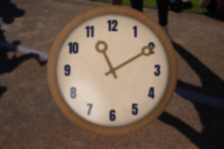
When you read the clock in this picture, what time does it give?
11:10
